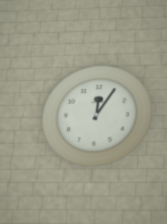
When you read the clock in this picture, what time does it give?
12:05
